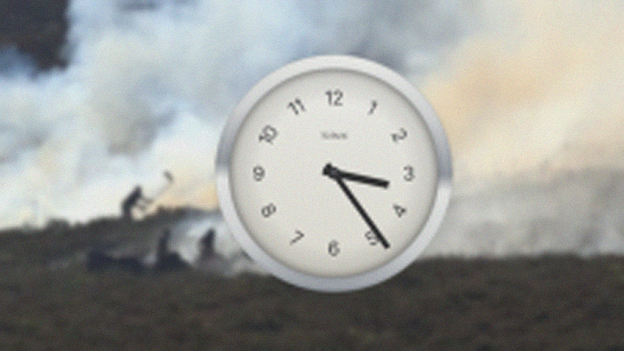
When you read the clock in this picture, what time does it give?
3:24
